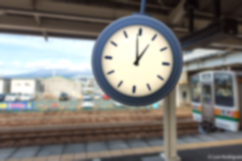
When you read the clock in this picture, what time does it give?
12:59
